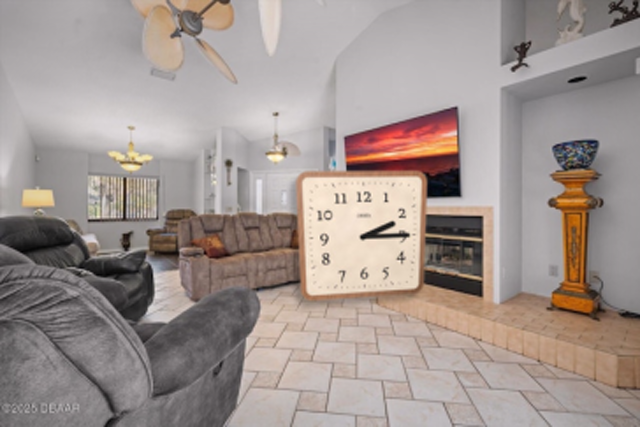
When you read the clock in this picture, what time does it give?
2:15
